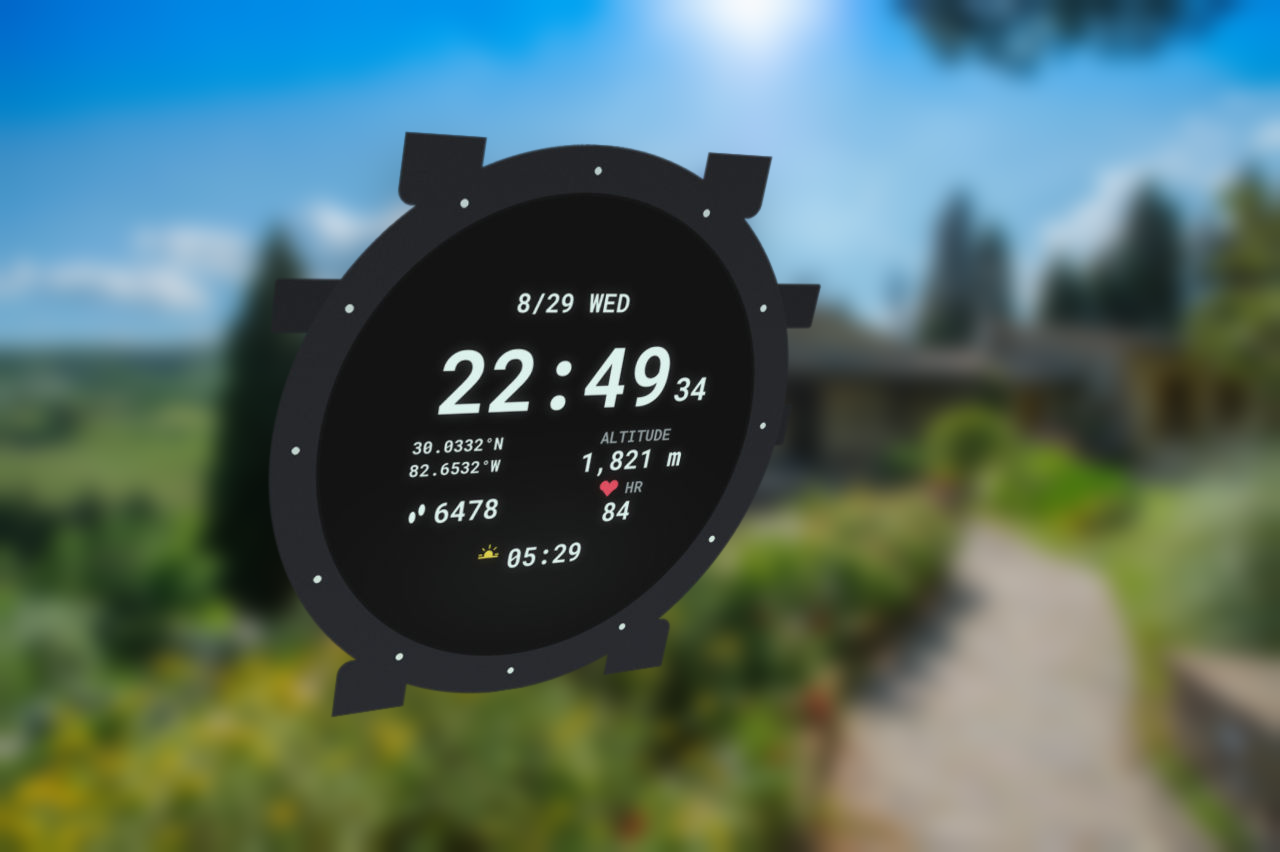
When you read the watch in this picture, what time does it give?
22:49:34
